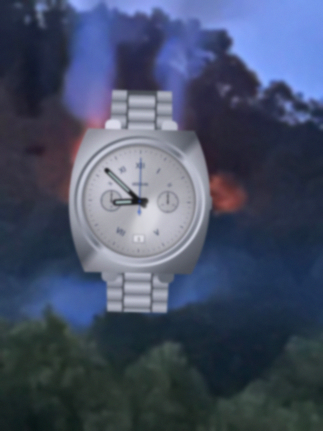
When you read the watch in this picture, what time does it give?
8:52
